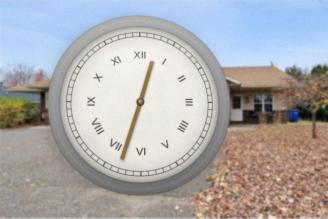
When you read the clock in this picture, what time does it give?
12:33
